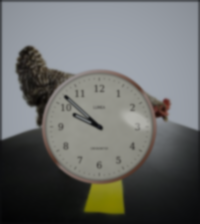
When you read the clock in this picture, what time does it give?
9:52
